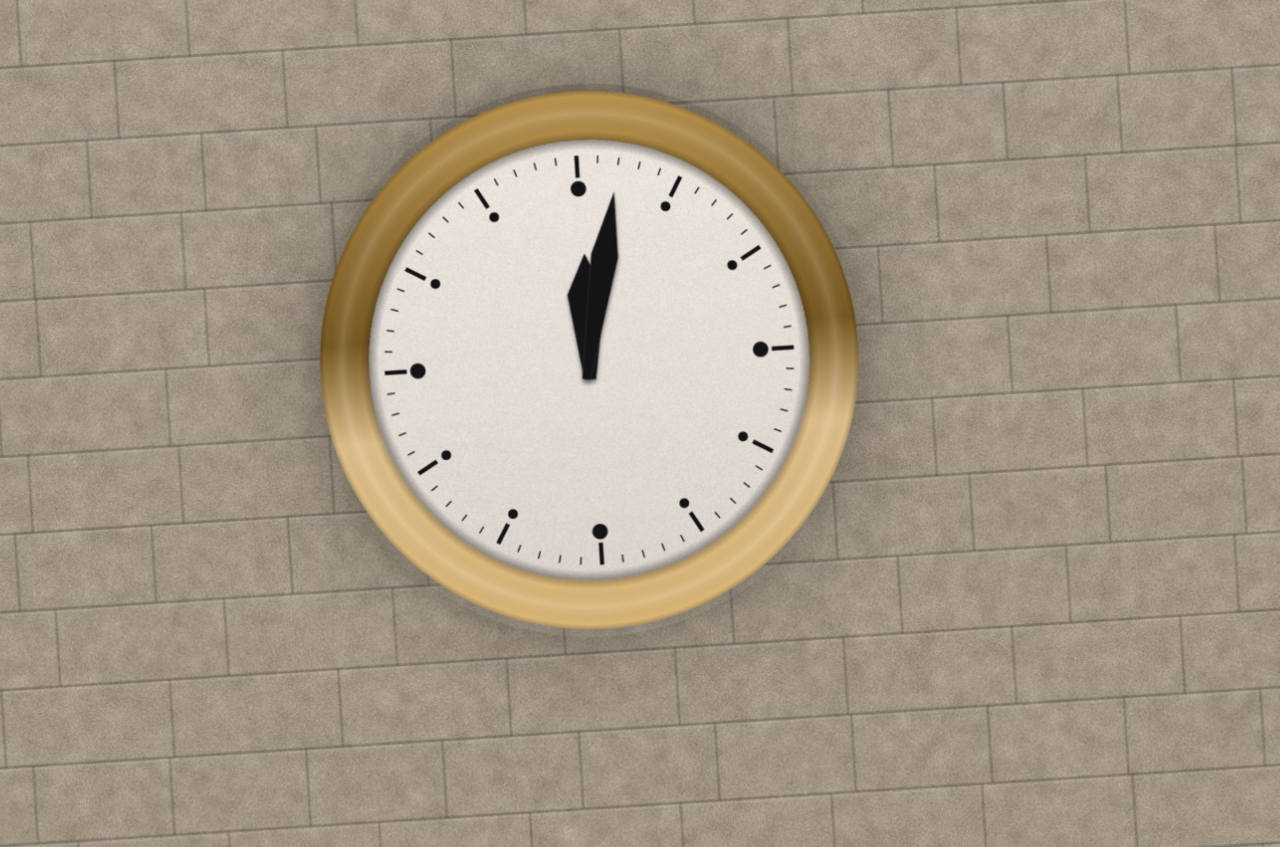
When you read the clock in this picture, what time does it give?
12:02
